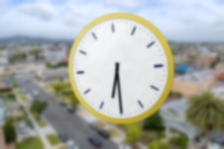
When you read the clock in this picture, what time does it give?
6:30
